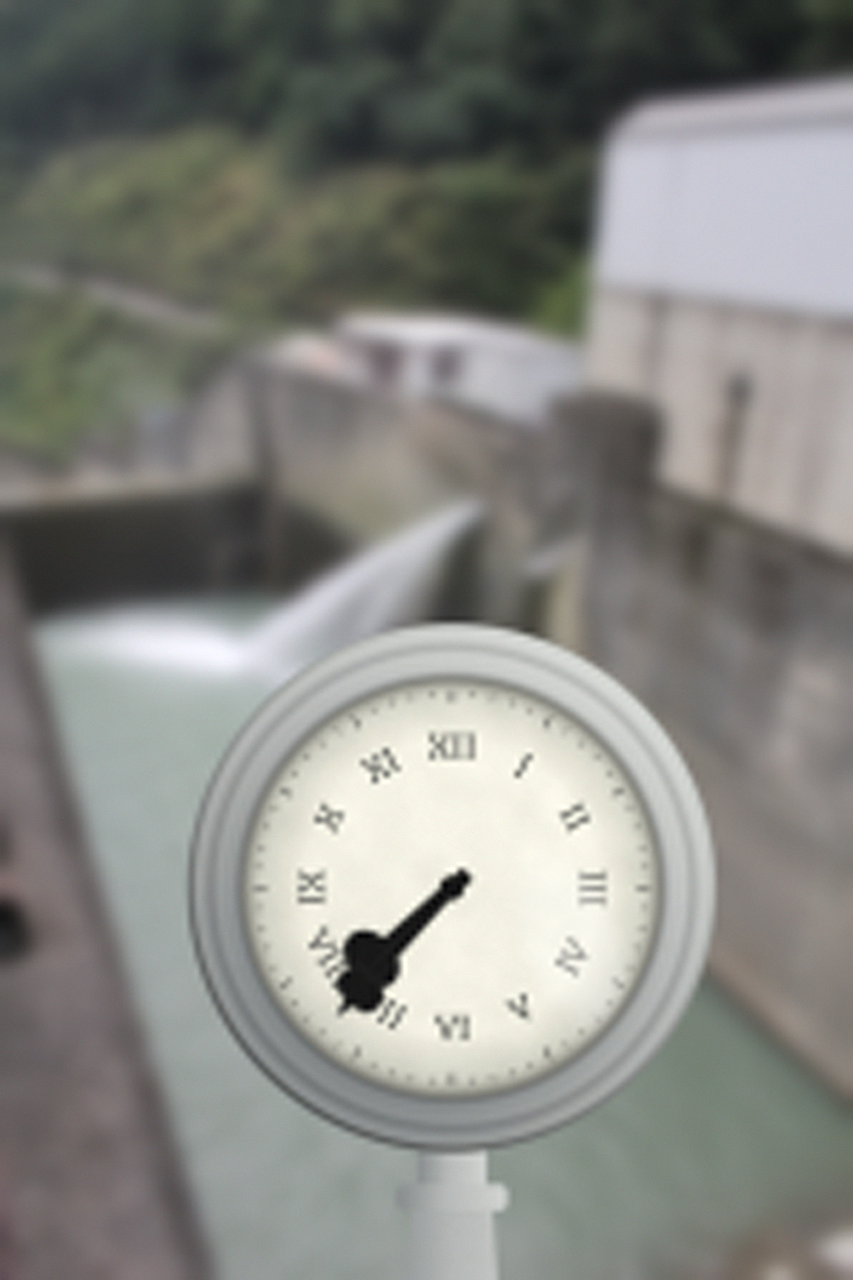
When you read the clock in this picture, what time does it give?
7:37
